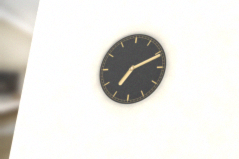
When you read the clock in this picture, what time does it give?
7:11
